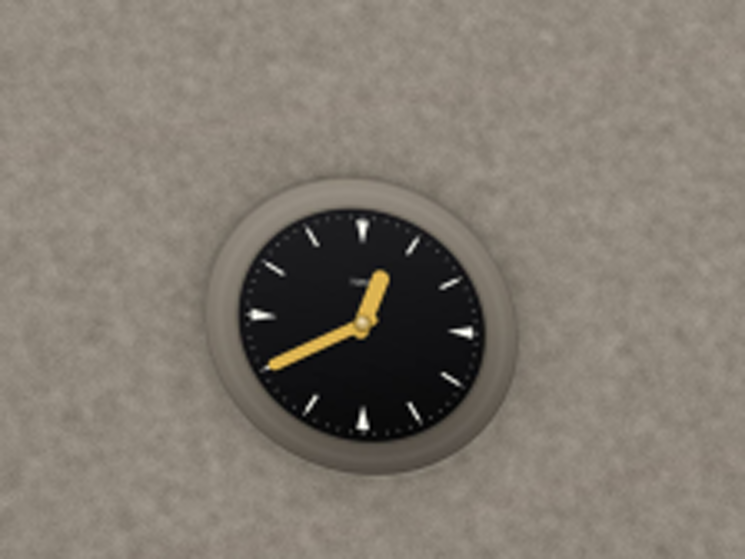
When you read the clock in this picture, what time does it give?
12:40
